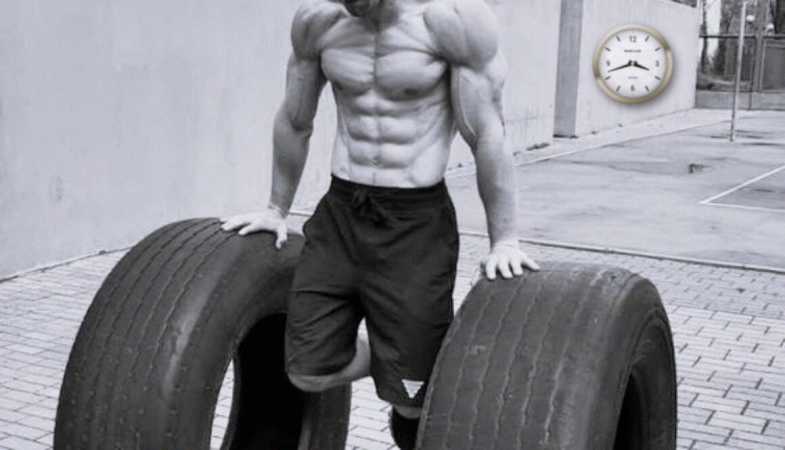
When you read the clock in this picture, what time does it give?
3:42
